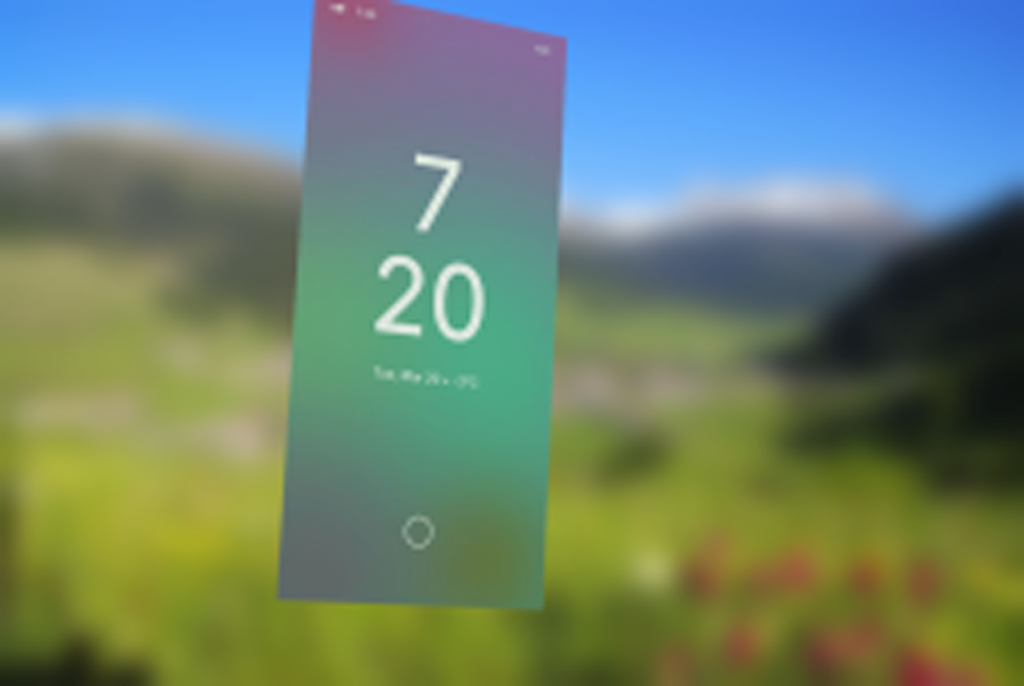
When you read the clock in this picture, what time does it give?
7:20
